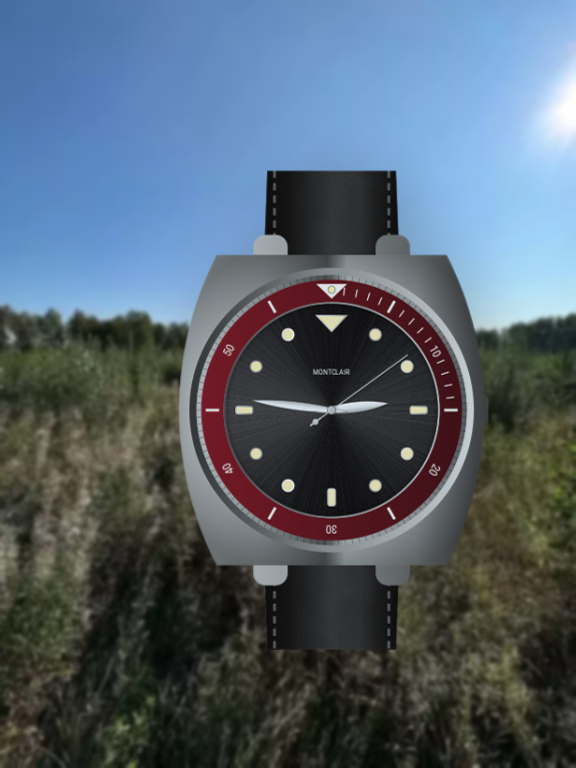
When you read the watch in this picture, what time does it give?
2:46:09
